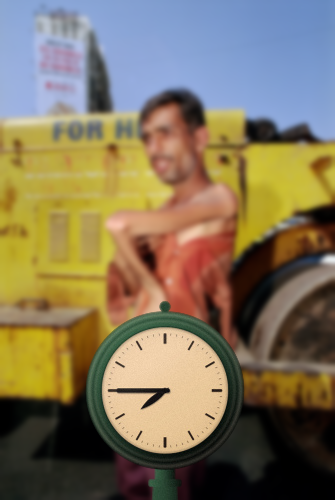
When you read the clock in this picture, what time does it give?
7:45
